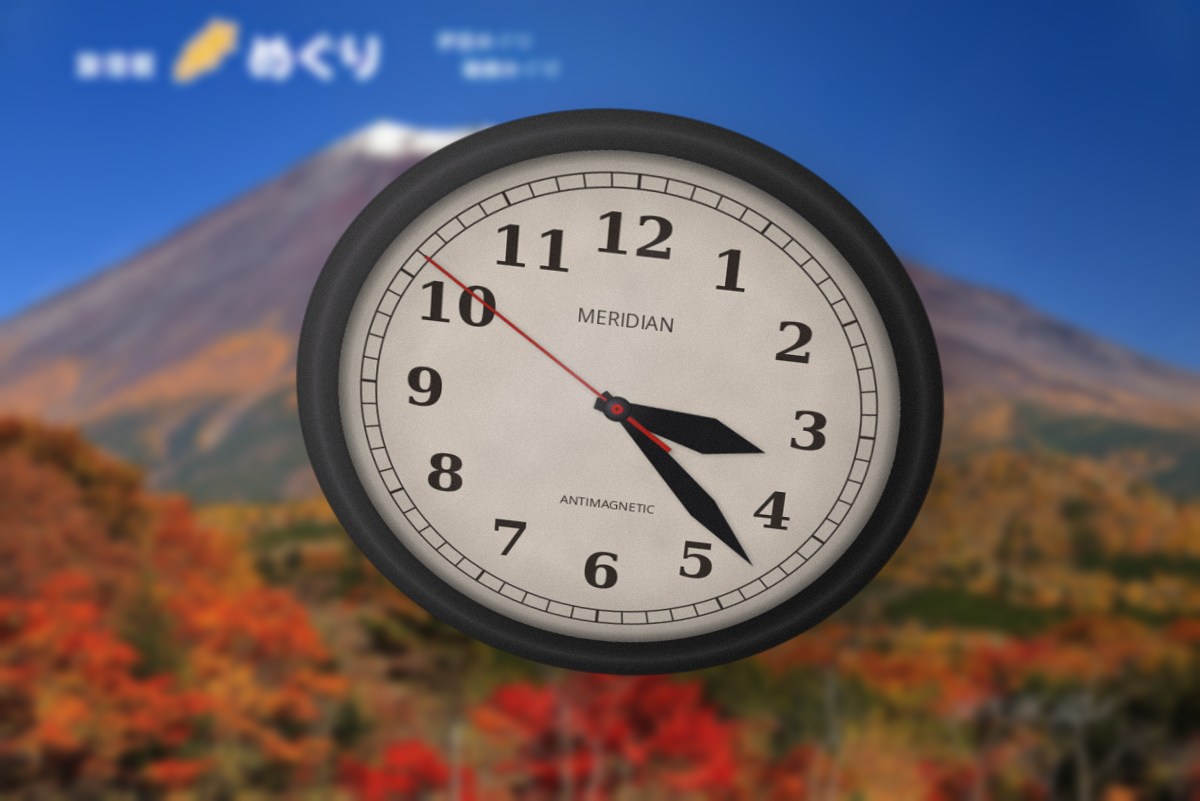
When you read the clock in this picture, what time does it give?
3:22:51
